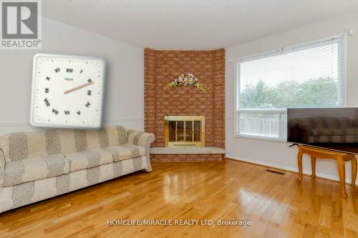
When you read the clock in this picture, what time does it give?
2:11
